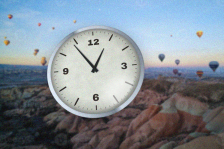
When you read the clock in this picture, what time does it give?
12:54
